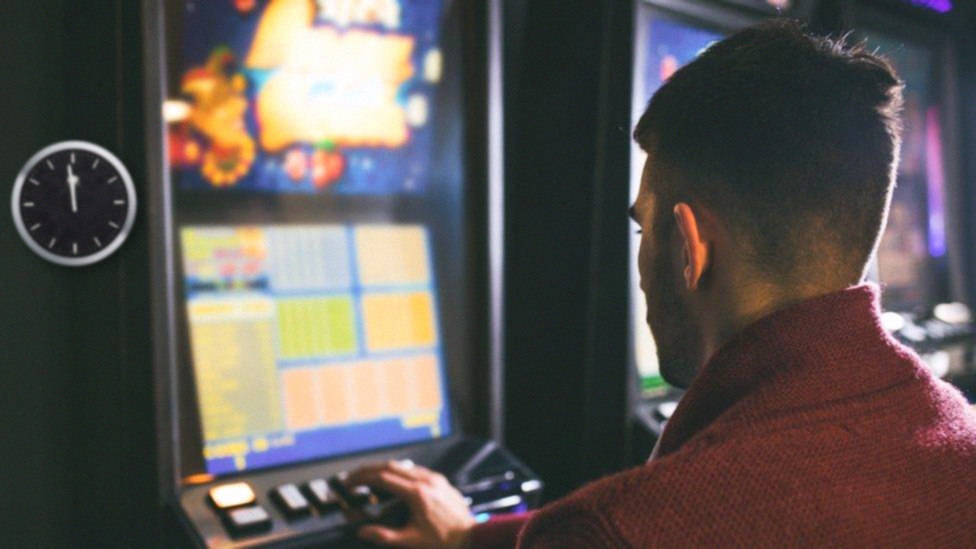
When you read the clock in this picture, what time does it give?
11:59
